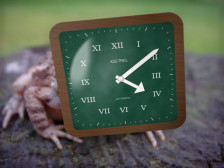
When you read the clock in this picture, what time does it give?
4:09
